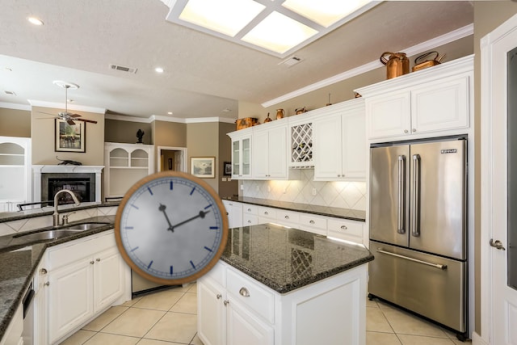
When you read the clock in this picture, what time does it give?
11:11
